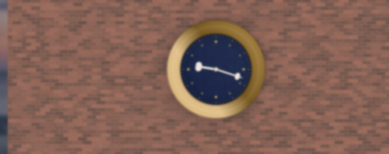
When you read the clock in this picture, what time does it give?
9:18
